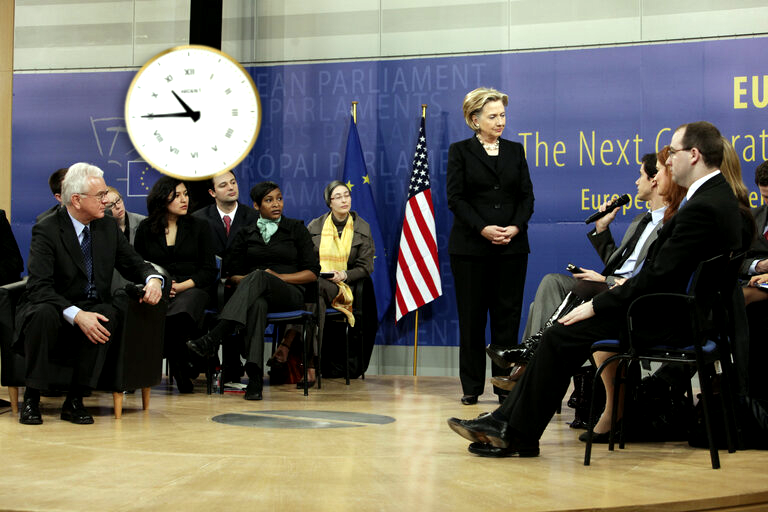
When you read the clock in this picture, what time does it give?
10:45
